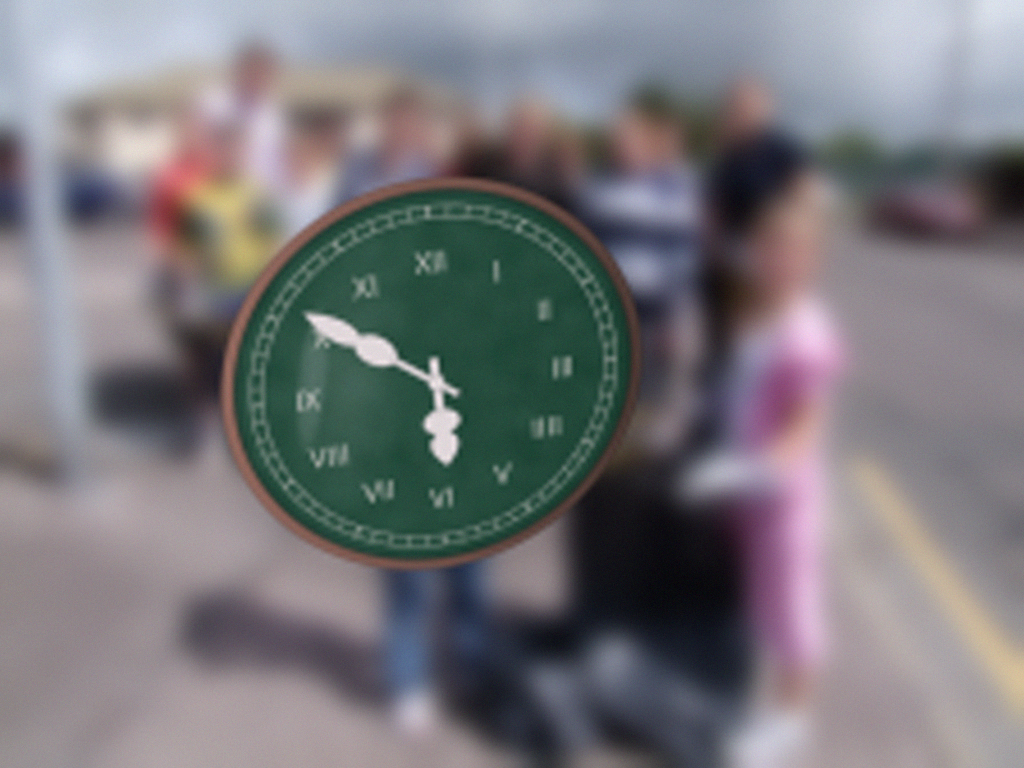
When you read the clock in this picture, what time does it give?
5:51
